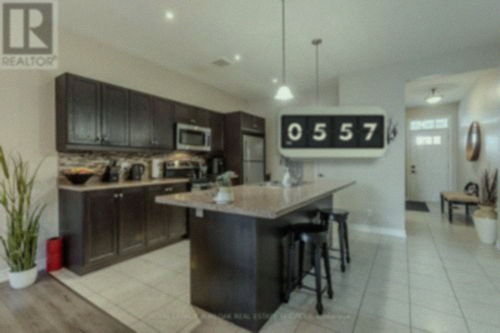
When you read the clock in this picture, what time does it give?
5:57
